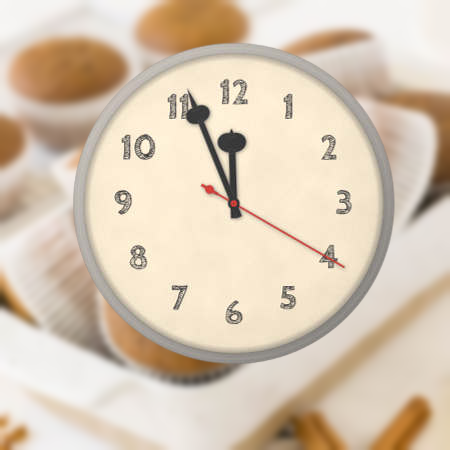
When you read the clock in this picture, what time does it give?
11:56:20
